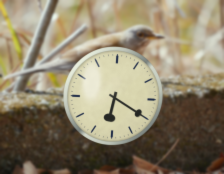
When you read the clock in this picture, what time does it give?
6:20
